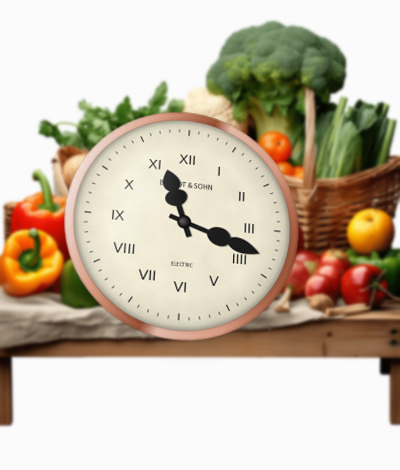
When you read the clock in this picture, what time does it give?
11:18
